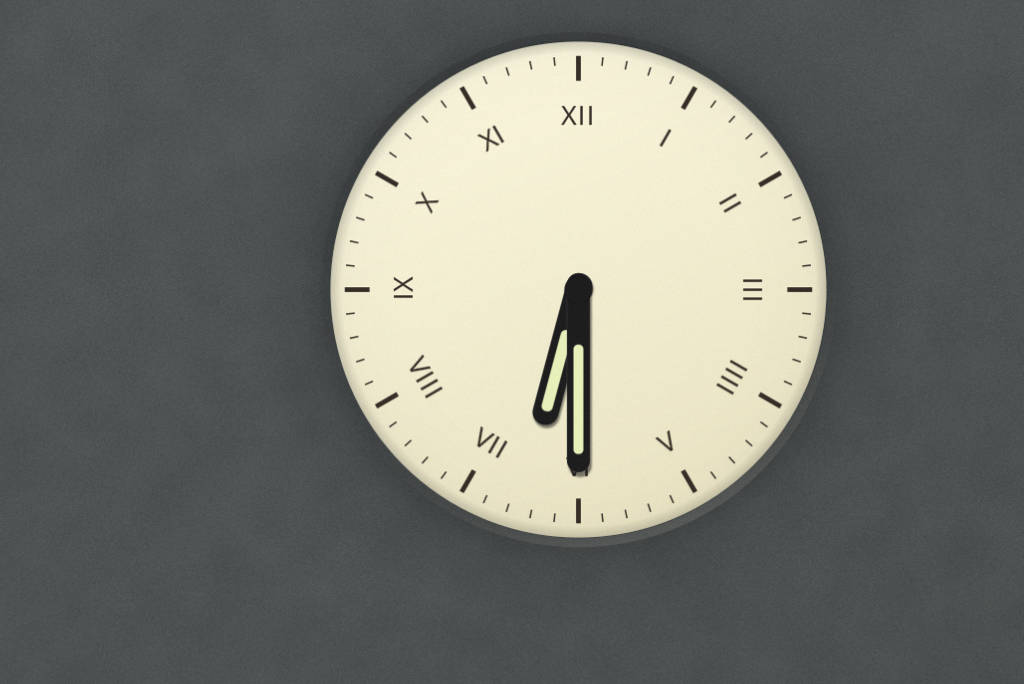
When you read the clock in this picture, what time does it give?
6:30
